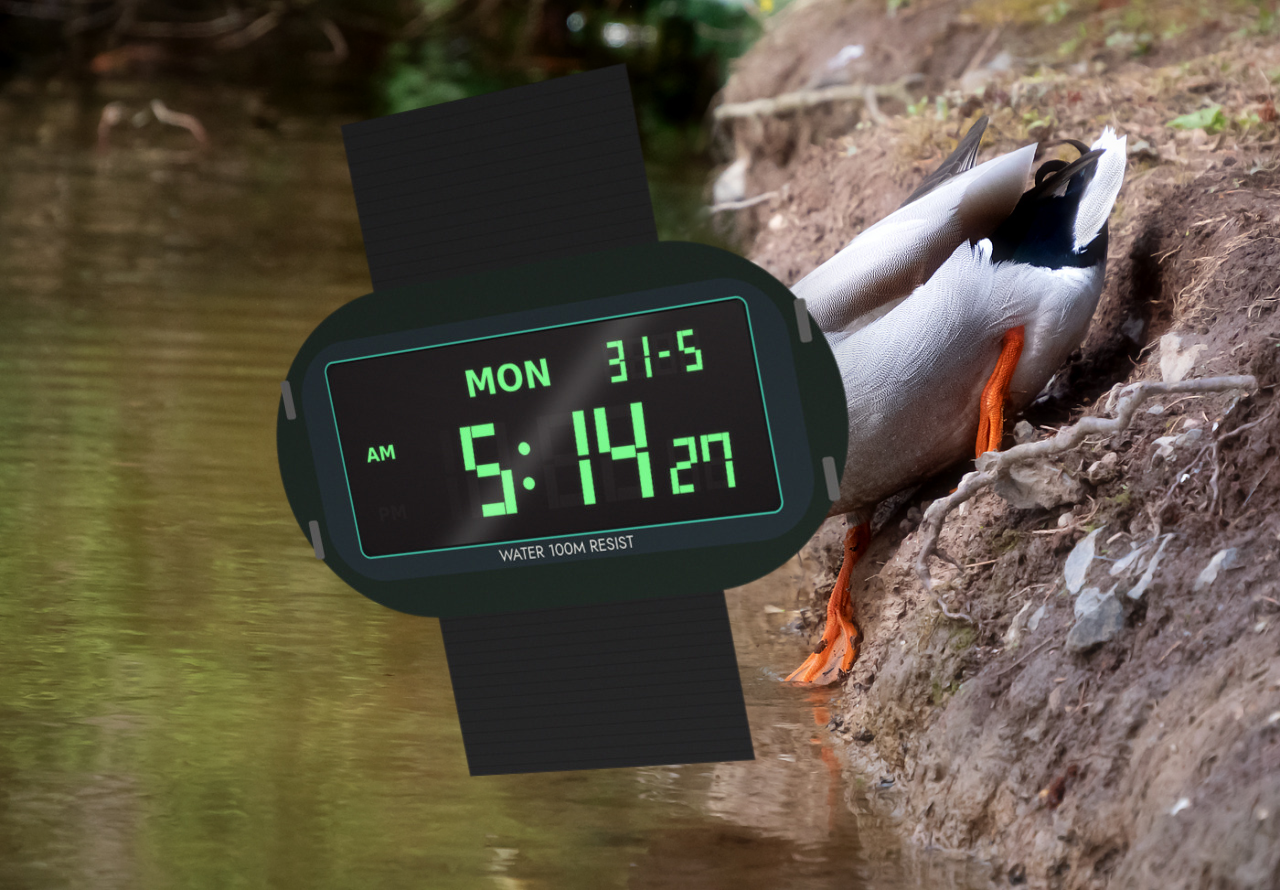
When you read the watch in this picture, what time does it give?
5:14:27
